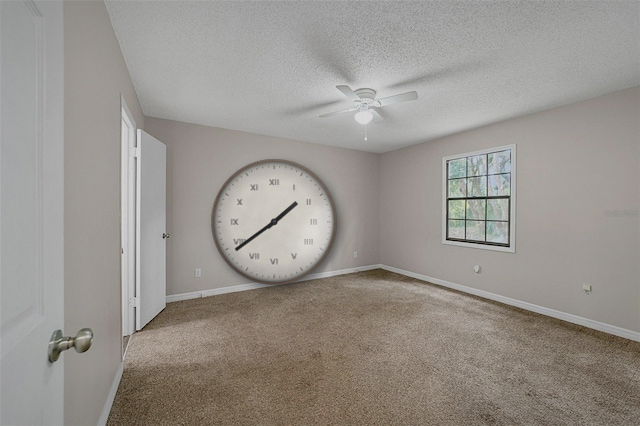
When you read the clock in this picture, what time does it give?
1:39
